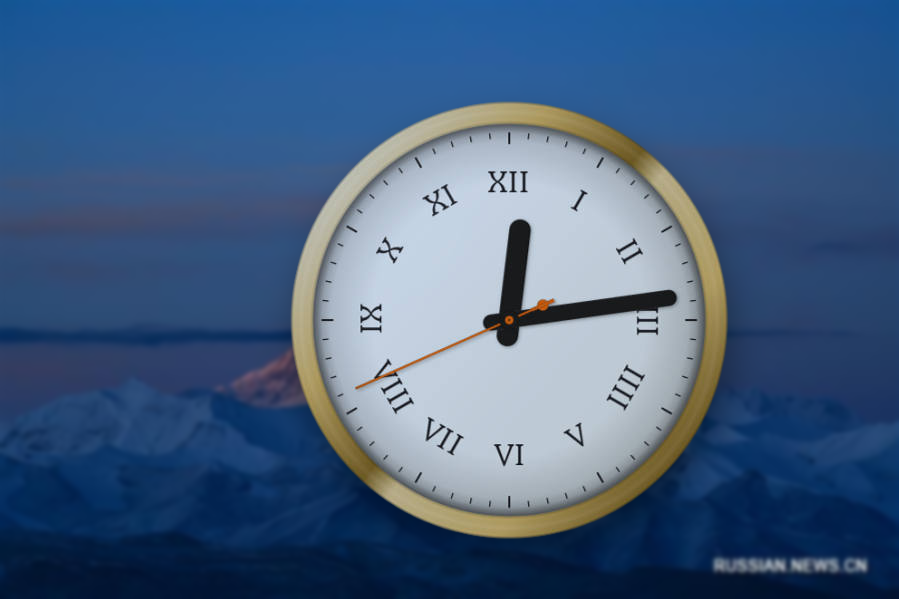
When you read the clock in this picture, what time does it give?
12:13:41
